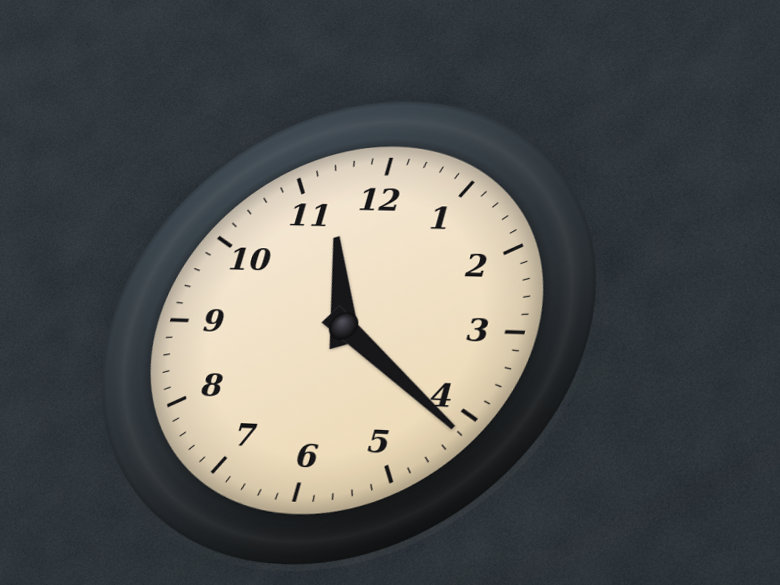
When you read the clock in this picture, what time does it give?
11:21
